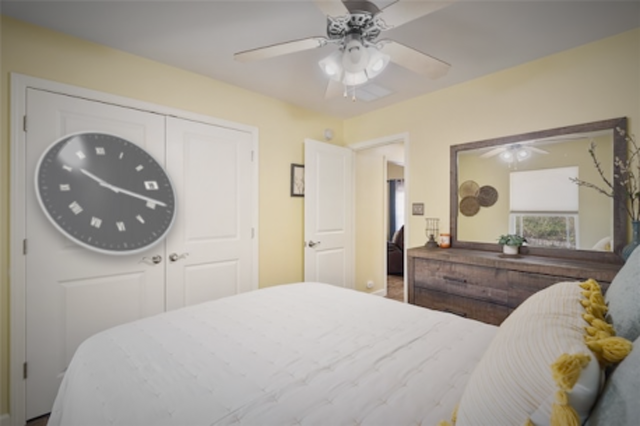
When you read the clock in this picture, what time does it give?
10:19
